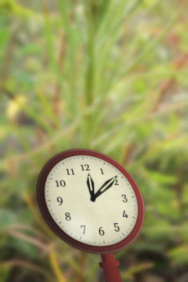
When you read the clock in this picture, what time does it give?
12:09
